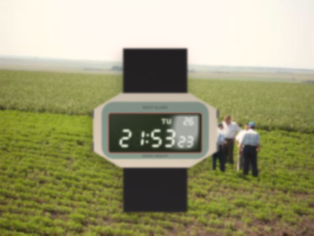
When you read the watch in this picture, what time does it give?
21:53:23
